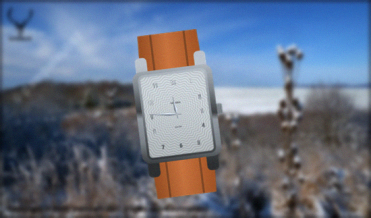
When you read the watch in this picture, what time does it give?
11:46
